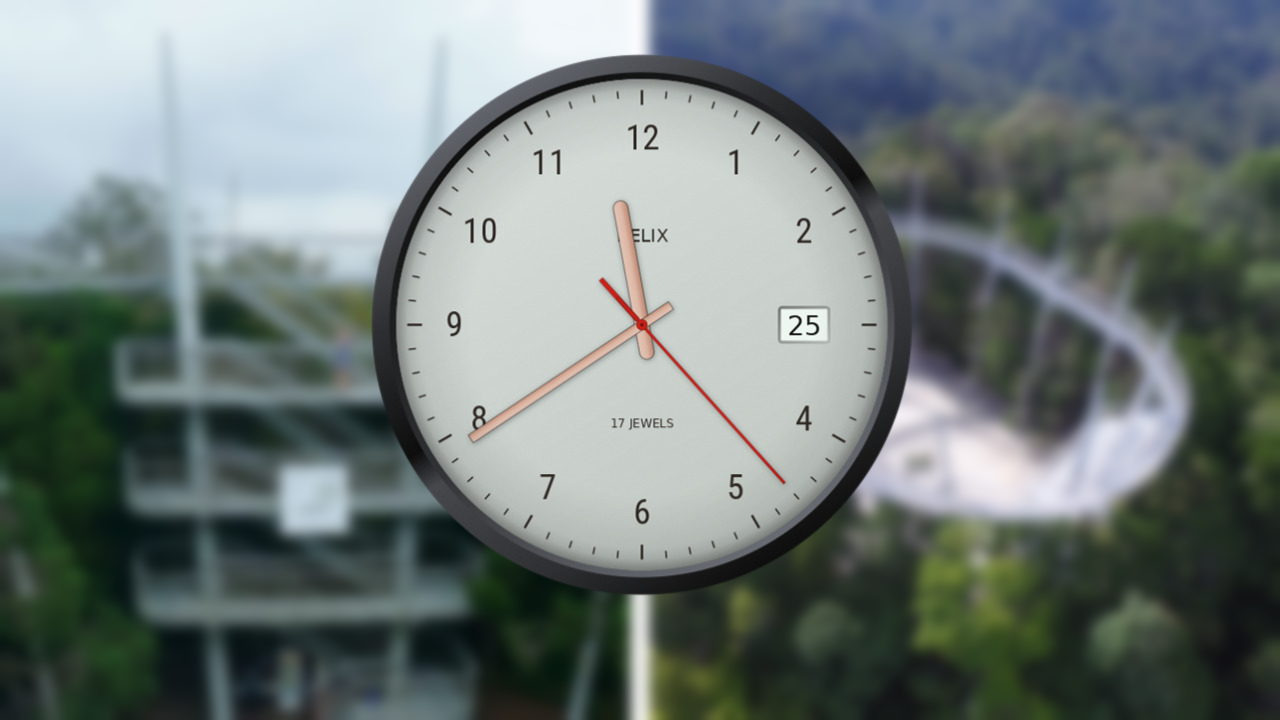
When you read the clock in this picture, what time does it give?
11:39:23
